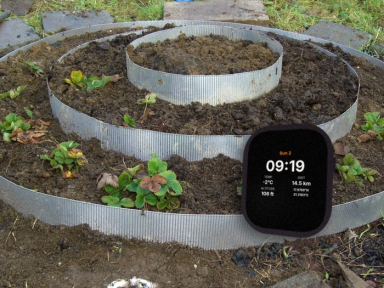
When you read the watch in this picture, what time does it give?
9:19
